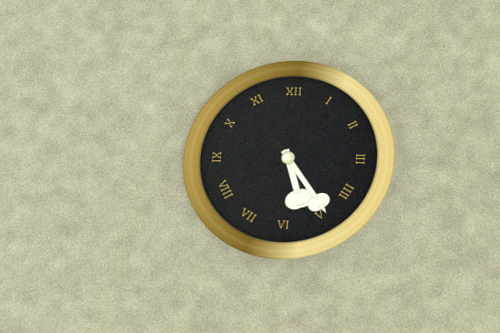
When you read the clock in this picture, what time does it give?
5:24
